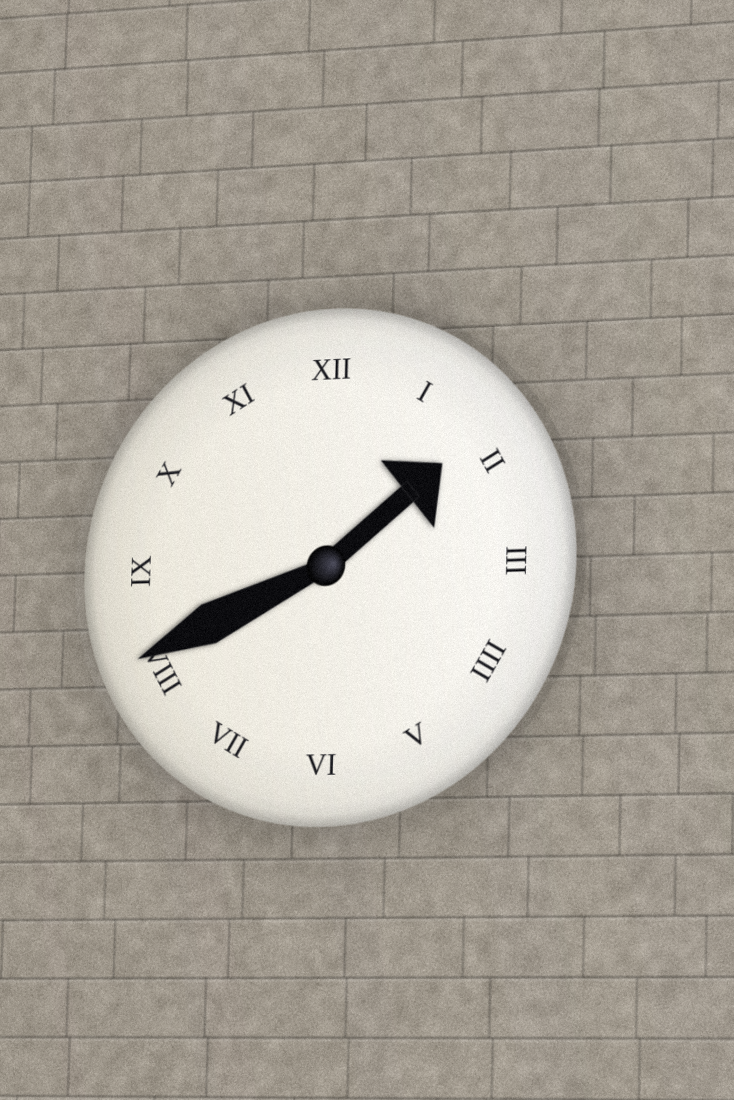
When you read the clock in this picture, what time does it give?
1:41
